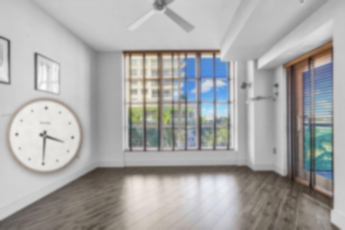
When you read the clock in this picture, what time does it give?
3:30
